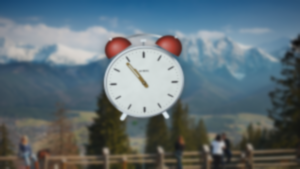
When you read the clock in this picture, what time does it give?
10:54
